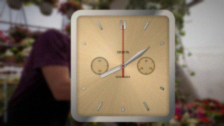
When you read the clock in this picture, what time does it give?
8:09
